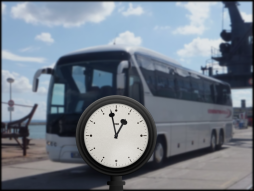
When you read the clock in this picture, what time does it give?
12:58
